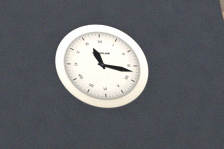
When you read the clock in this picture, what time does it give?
11:17
